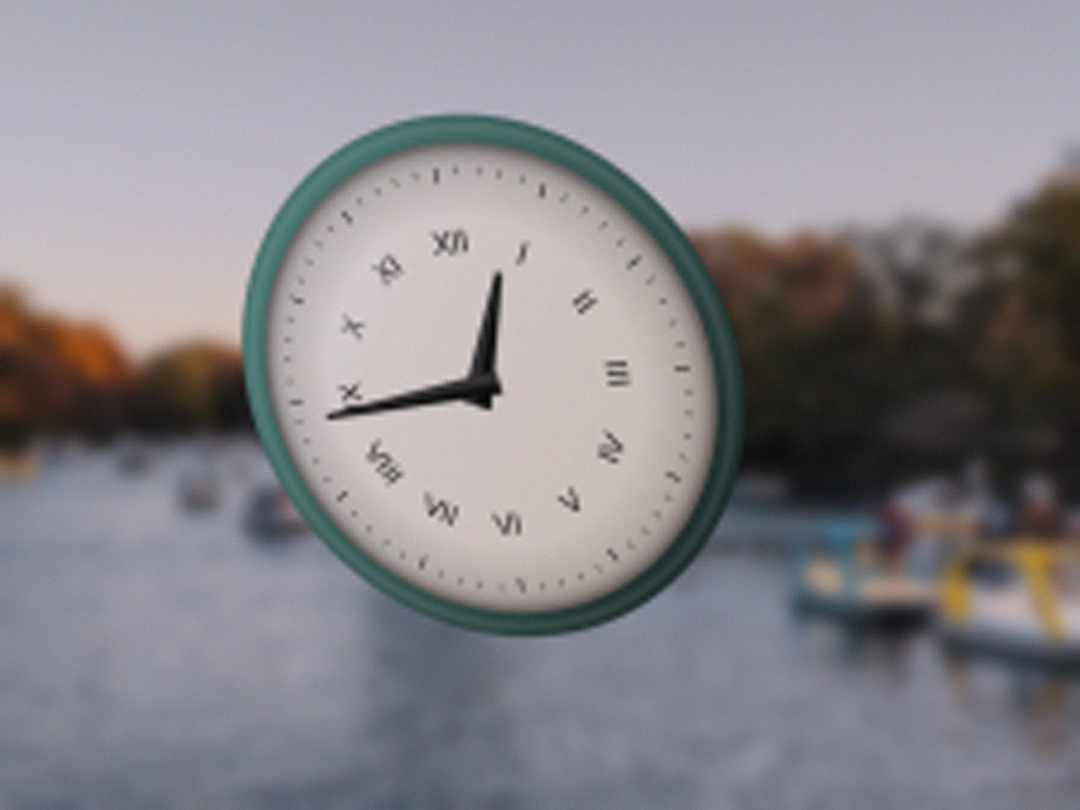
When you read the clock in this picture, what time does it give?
12:44
